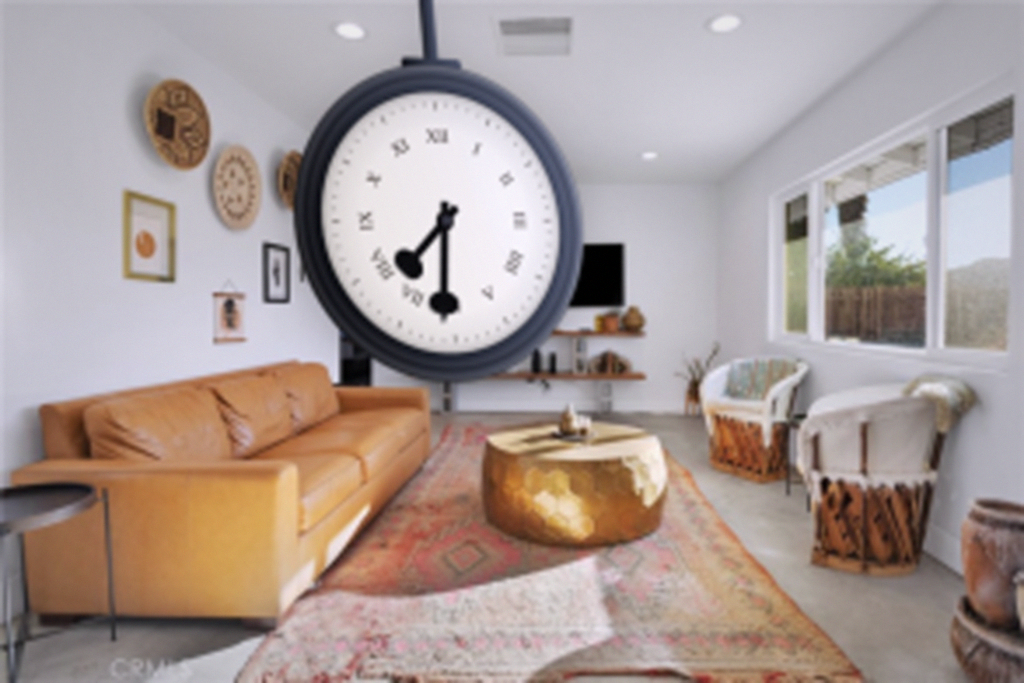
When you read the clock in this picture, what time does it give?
7:31
